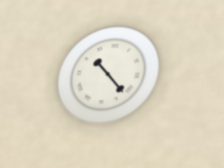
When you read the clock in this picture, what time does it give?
10:22
